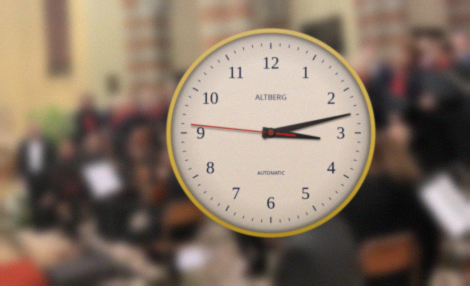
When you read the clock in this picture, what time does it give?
3:12:46
